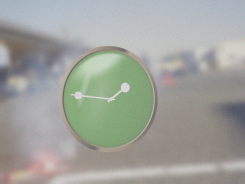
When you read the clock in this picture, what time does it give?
1:46
